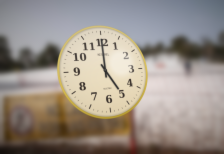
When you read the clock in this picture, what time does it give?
5:00
